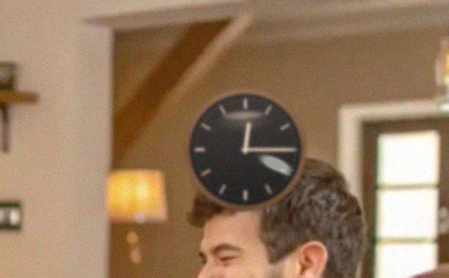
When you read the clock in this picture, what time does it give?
12:15
